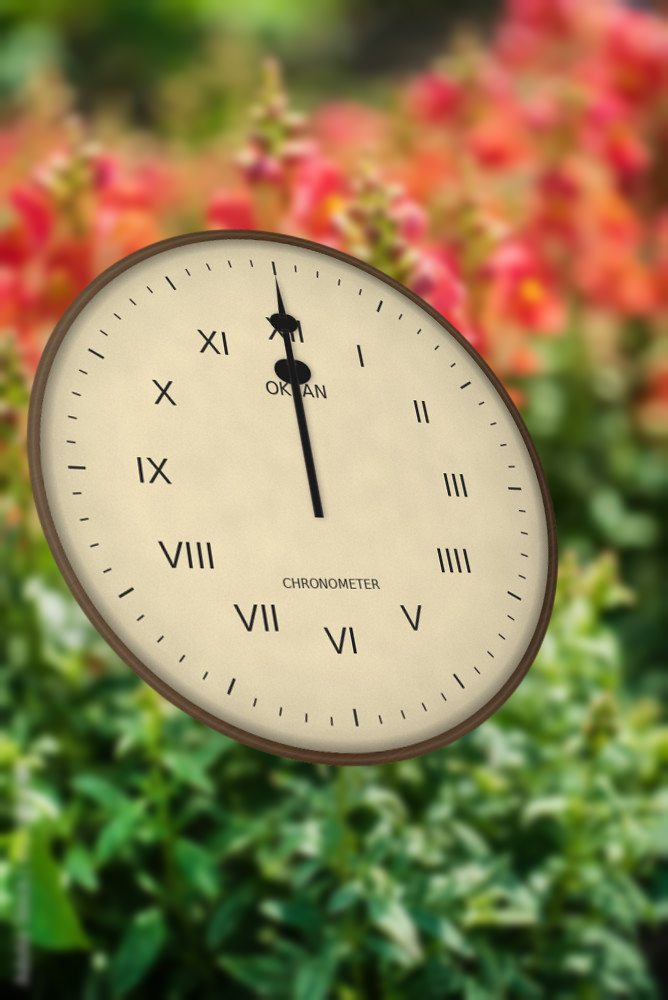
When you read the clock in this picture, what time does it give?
12:00
